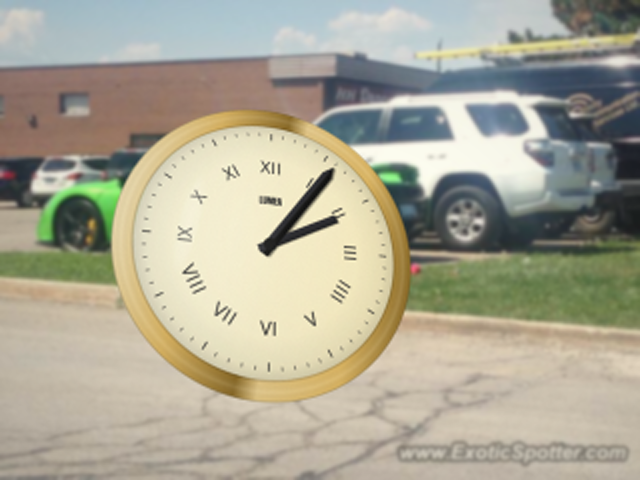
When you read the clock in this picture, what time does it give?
2:06
